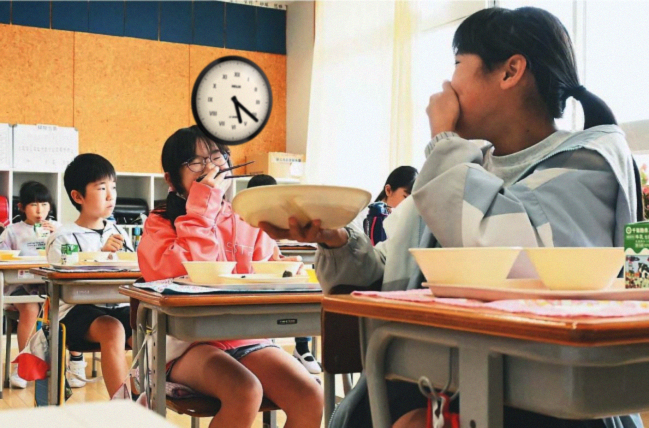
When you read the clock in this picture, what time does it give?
5:21
